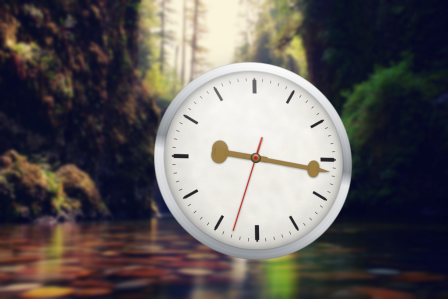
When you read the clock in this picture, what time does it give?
9:16:33
